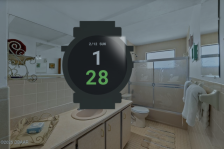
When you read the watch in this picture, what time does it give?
1:28
